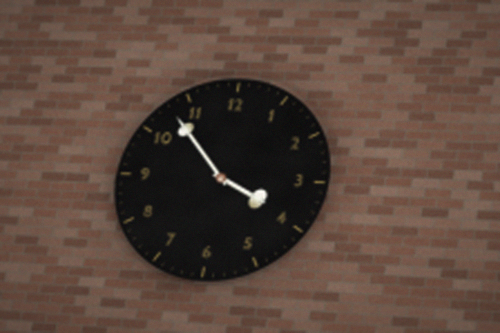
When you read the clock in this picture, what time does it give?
3:53
